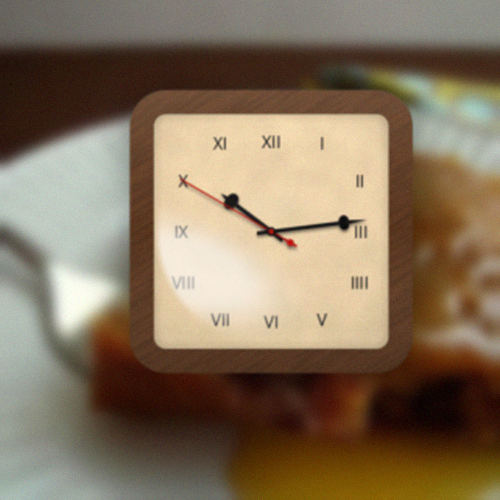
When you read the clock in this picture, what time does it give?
10:13:50
